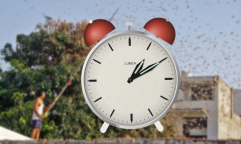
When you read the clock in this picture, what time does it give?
1:10
